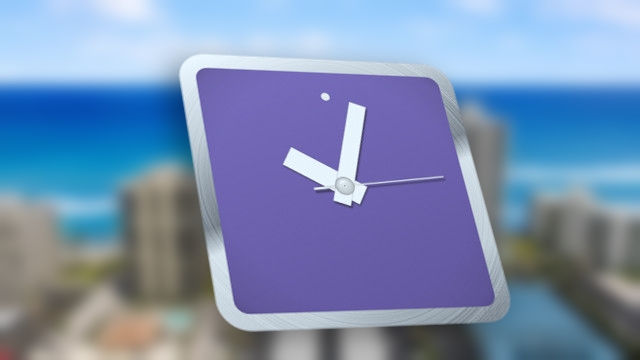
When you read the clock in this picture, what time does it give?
10:03:14
